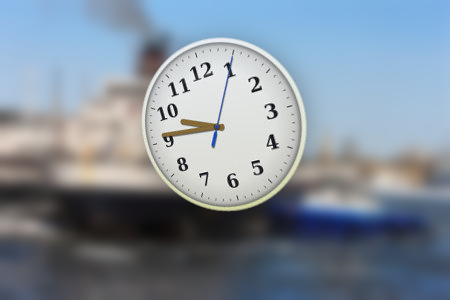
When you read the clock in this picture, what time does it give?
9:46:05
